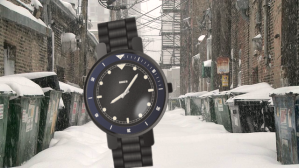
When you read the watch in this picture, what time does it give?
8:07
